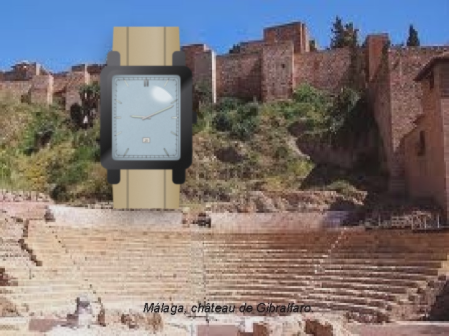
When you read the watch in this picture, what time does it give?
9:11
